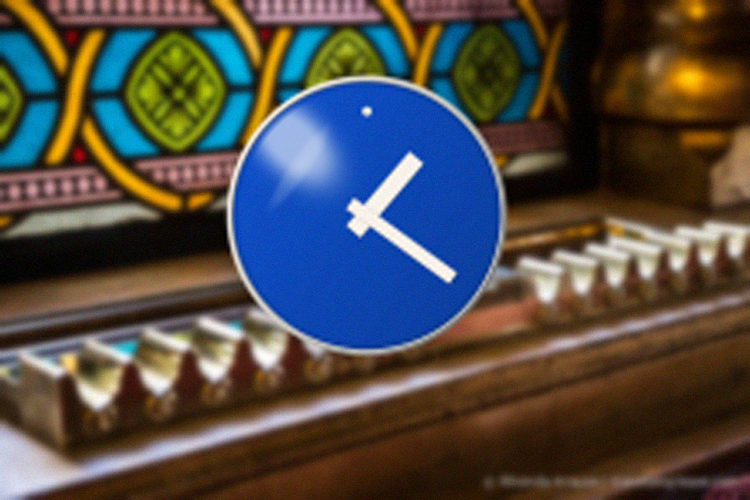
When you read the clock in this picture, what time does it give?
1:21
